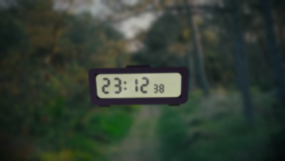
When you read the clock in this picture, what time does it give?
23:12:38
